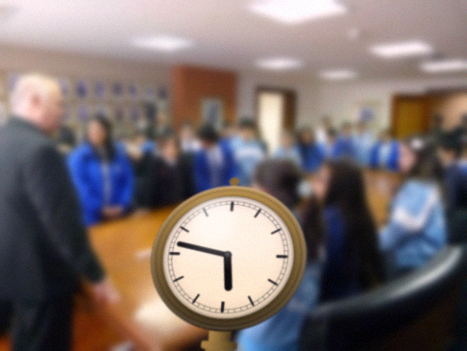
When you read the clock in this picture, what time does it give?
5:47
